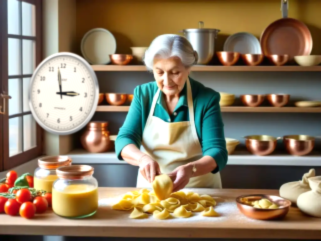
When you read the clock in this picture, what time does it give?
2:58
